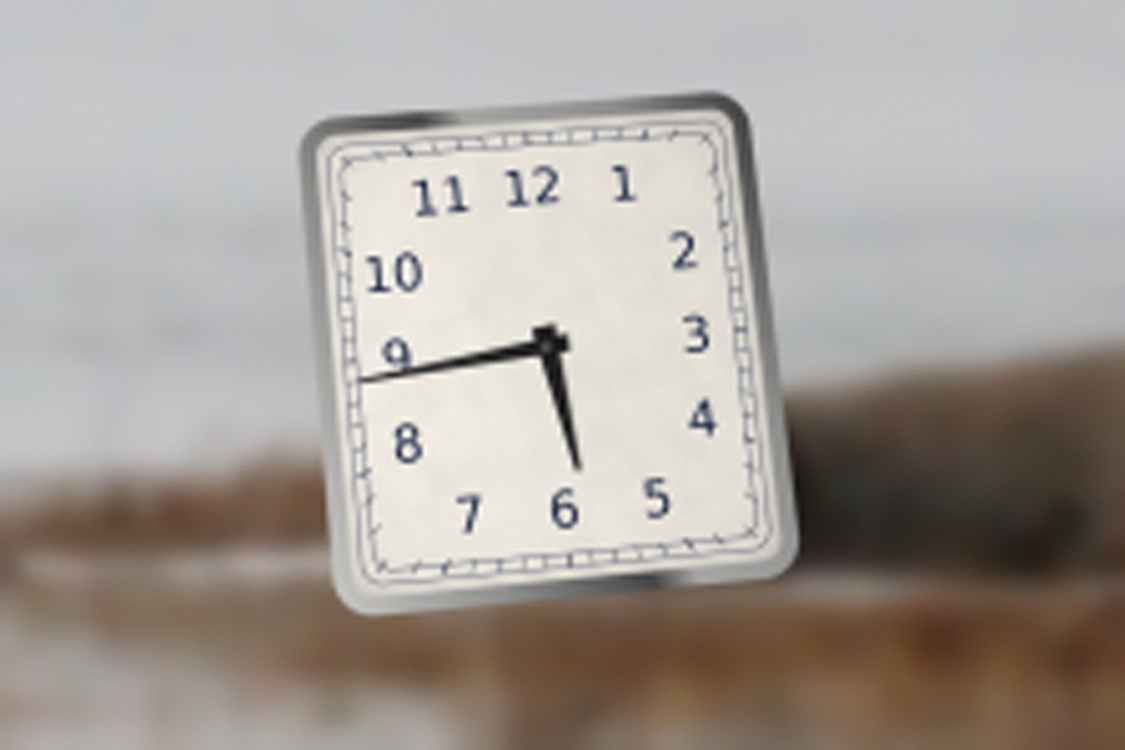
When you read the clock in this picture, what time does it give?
5:44
